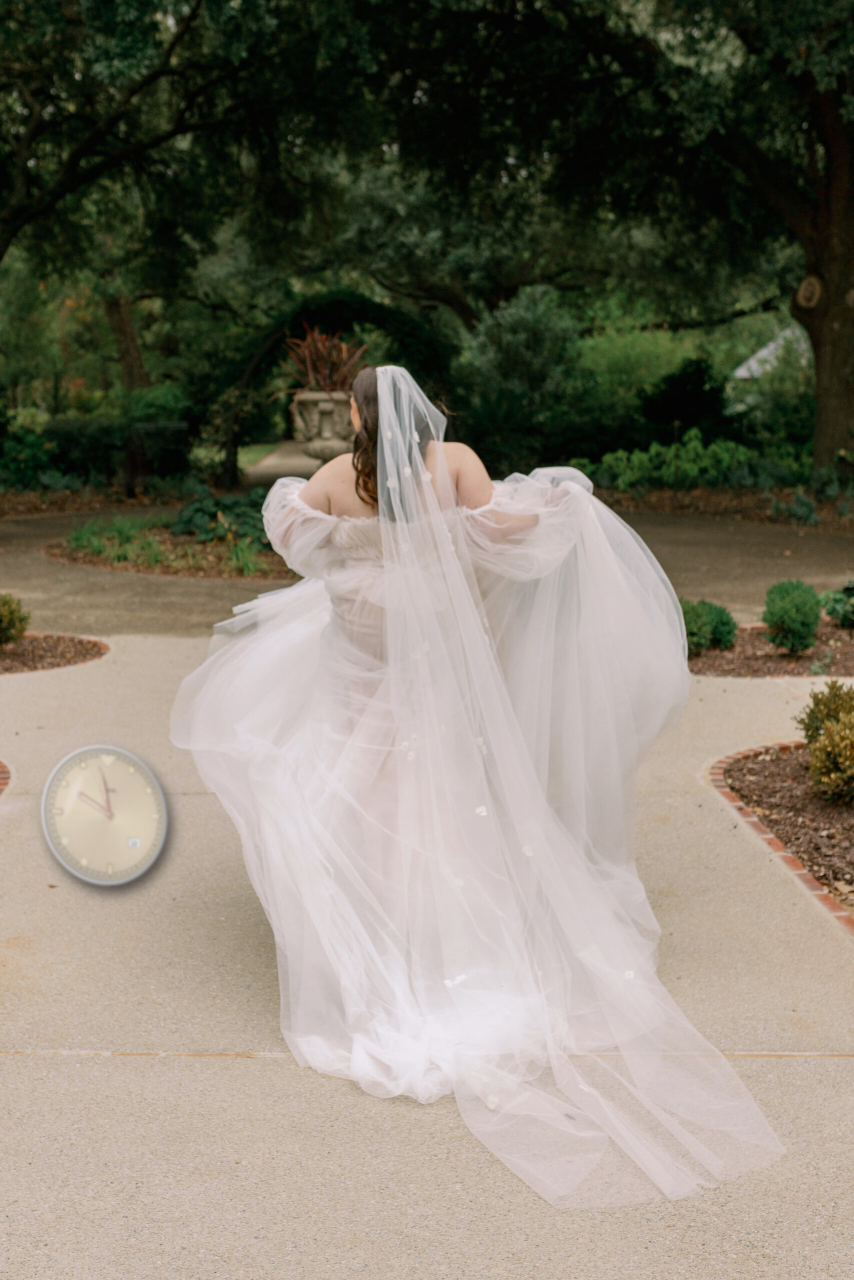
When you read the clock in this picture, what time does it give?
9:58
